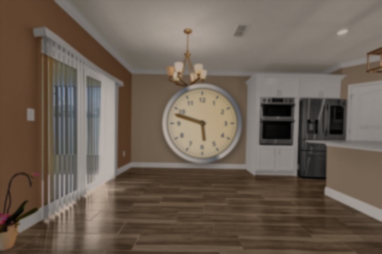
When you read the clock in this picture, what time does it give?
5:48
